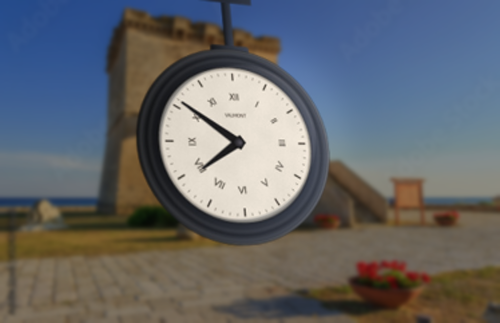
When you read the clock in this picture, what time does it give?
7:51
